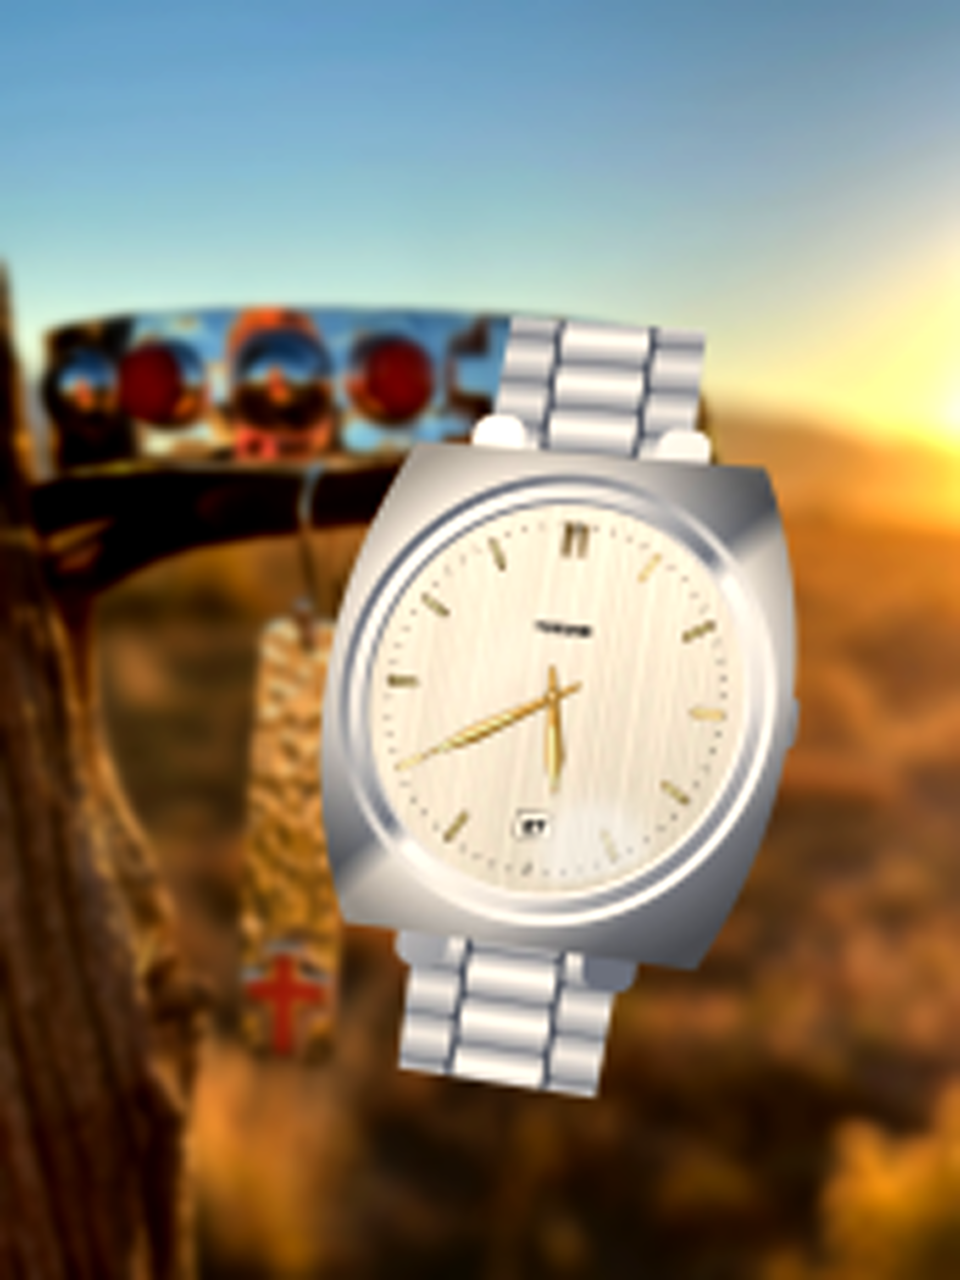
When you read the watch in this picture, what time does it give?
5:40
